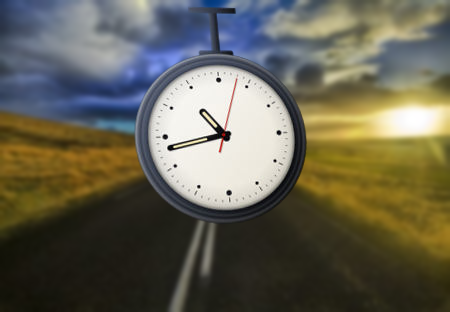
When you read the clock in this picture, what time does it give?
10:43:03
